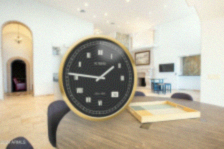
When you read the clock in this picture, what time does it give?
1:46
